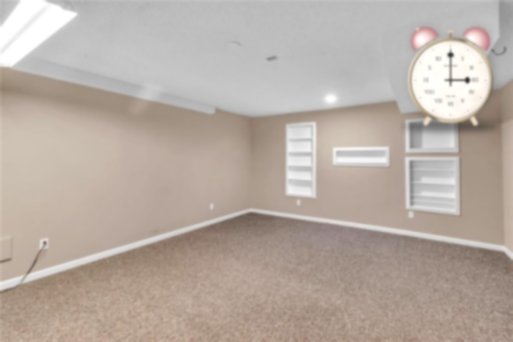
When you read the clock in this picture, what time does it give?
3:00
